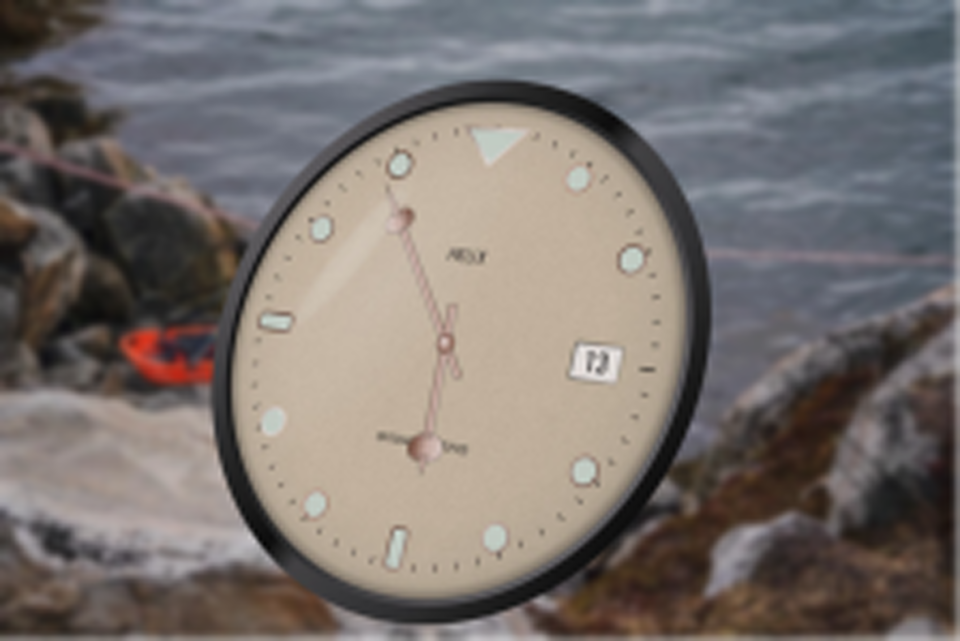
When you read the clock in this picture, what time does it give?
5:54
